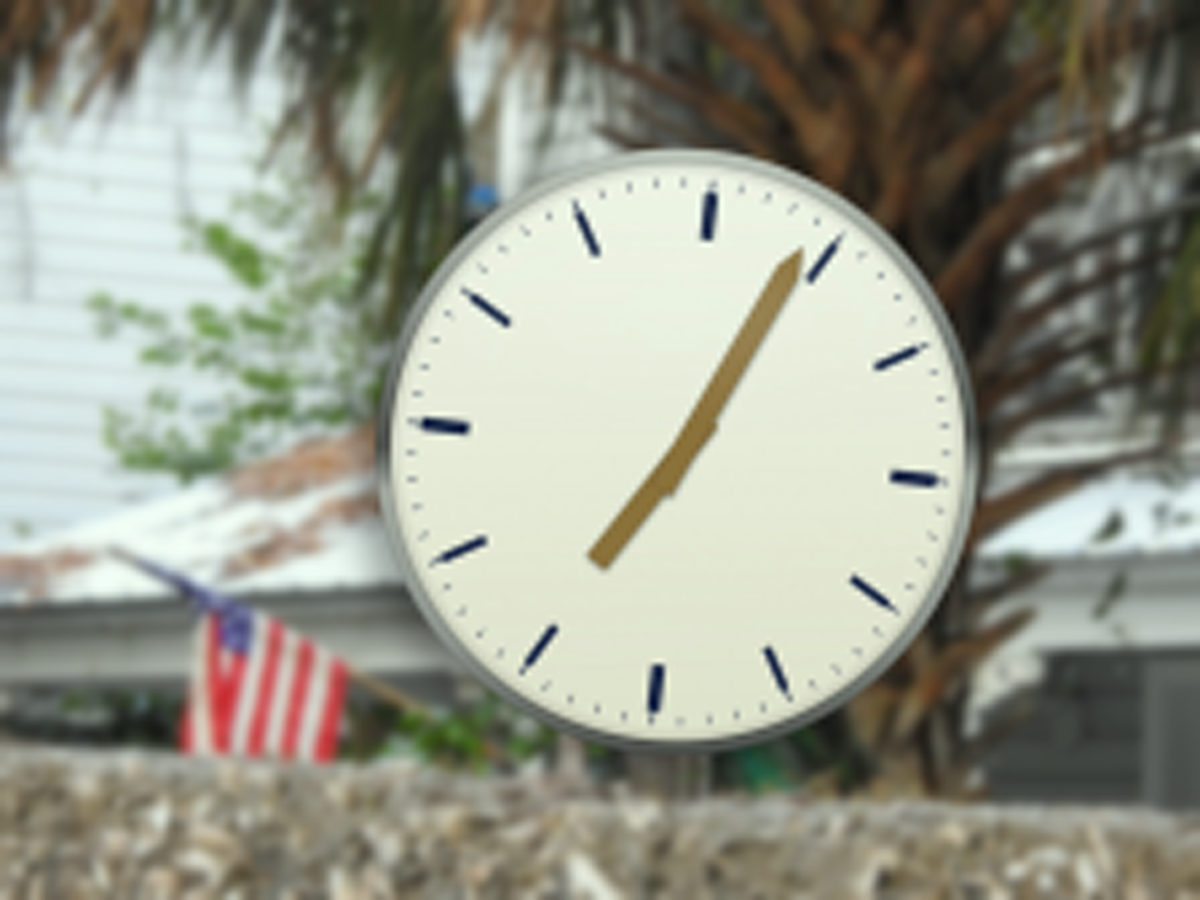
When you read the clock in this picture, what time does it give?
7:04
